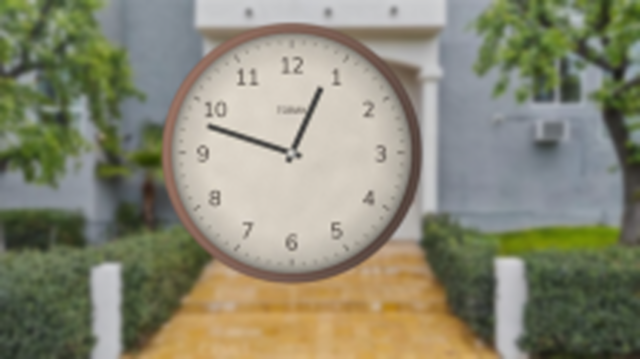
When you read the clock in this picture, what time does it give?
12:48
